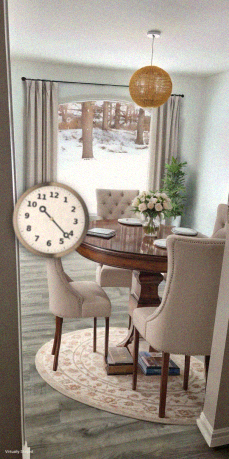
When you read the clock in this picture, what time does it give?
10:22
